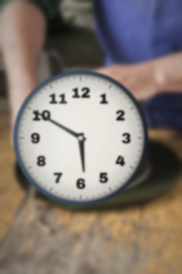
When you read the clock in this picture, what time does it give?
5:50
